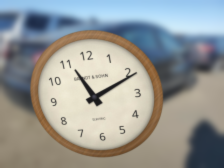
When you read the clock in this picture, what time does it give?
11:11
